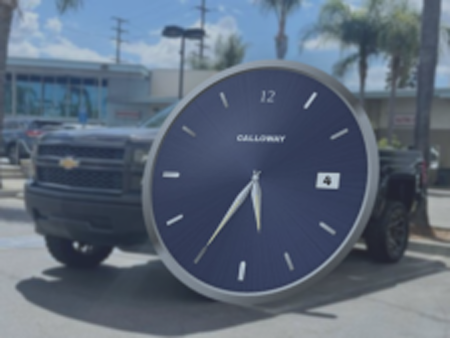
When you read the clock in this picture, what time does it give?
5:35
